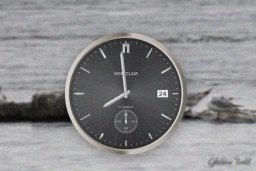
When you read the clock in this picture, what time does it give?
7:59
